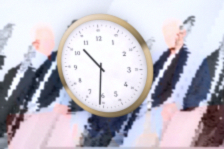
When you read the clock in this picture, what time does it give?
10:31
